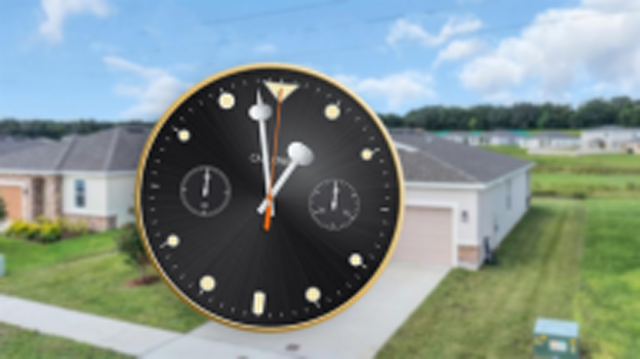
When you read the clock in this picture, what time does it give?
12:58
